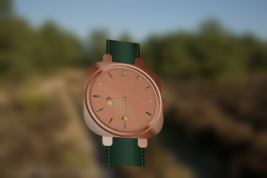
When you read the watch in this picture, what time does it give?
8:30
